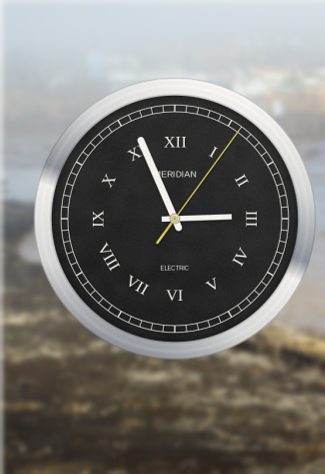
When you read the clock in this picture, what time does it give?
2:56:06
